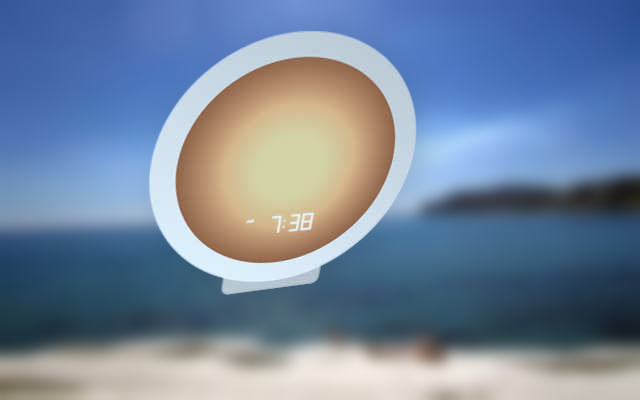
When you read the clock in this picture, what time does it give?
7:38
